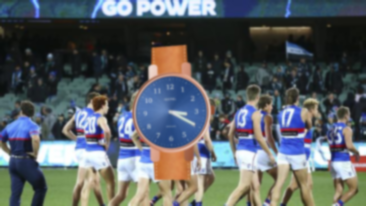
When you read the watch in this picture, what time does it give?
3:20
